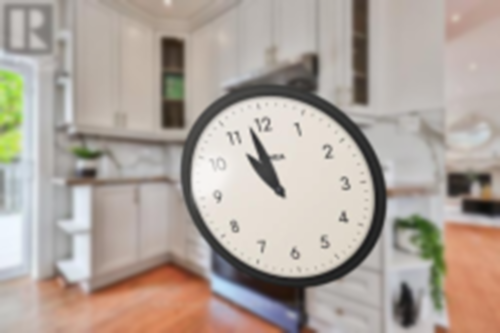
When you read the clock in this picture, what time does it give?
10:58
